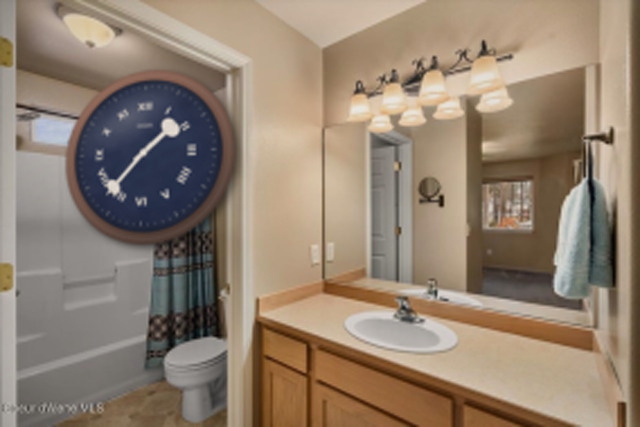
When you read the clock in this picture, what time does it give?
1:37
